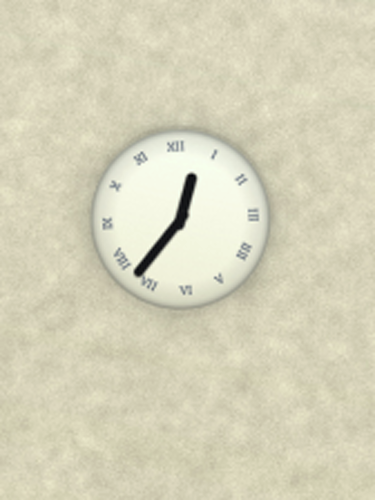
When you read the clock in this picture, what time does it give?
12:37
